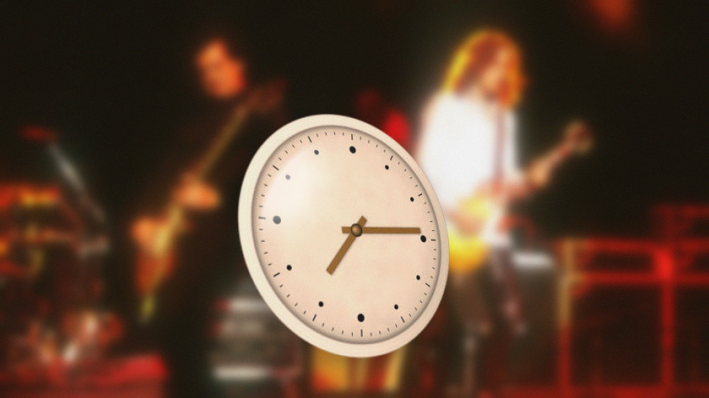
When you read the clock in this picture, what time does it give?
7:14
